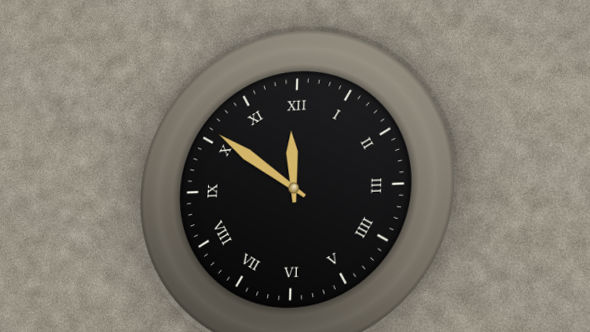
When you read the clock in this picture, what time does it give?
11:51
